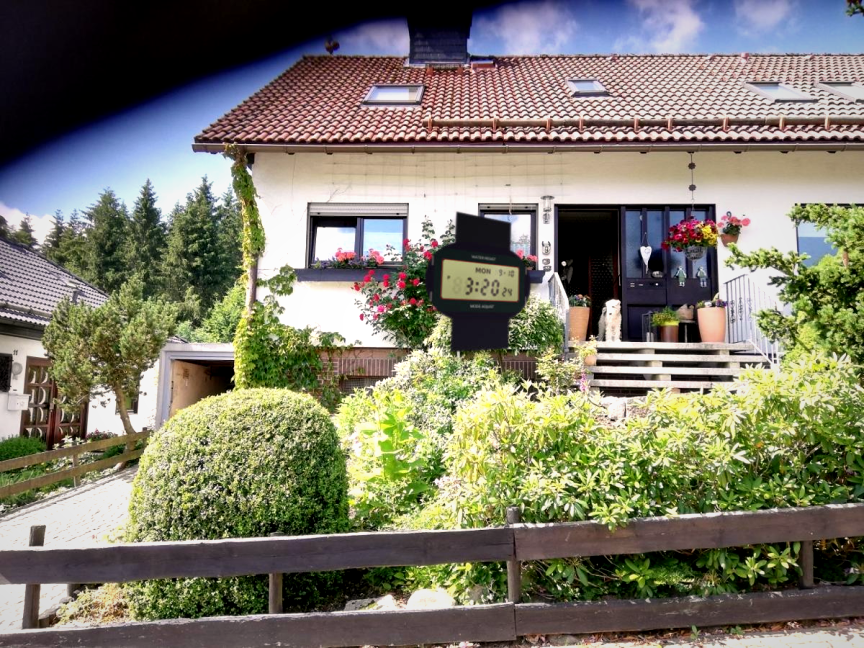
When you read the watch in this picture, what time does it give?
3:20:24
